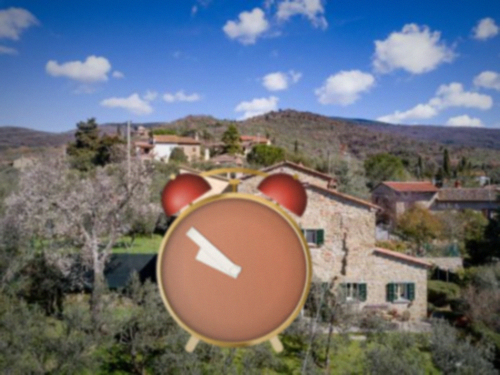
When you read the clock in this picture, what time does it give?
9:52
